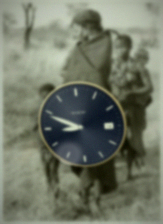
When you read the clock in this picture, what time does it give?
8:49
